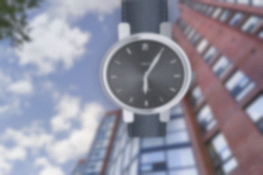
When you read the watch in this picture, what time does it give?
6:05
